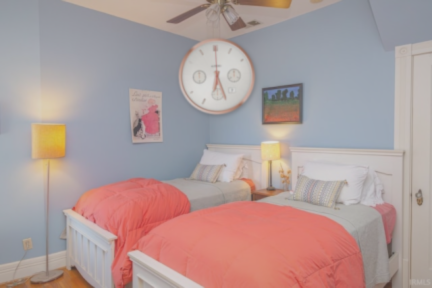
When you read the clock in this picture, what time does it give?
6:27
